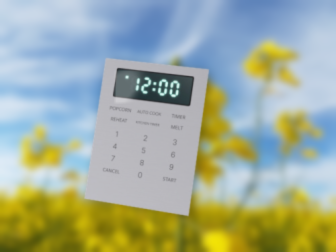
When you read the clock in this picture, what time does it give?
12:00
